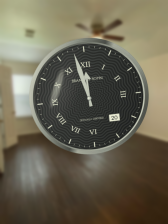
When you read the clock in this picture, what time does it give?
11:58
